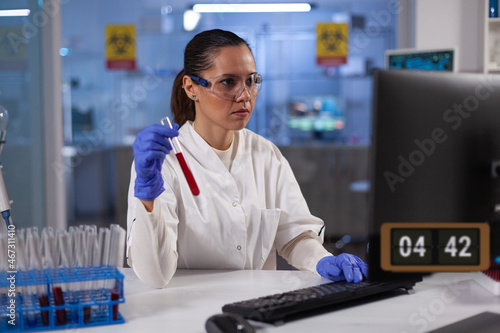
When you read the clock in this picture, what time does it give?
4:42
